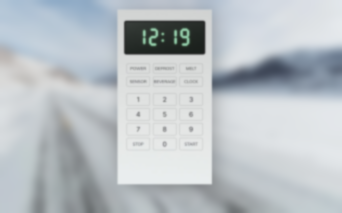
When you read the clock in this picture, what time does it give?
12:19
